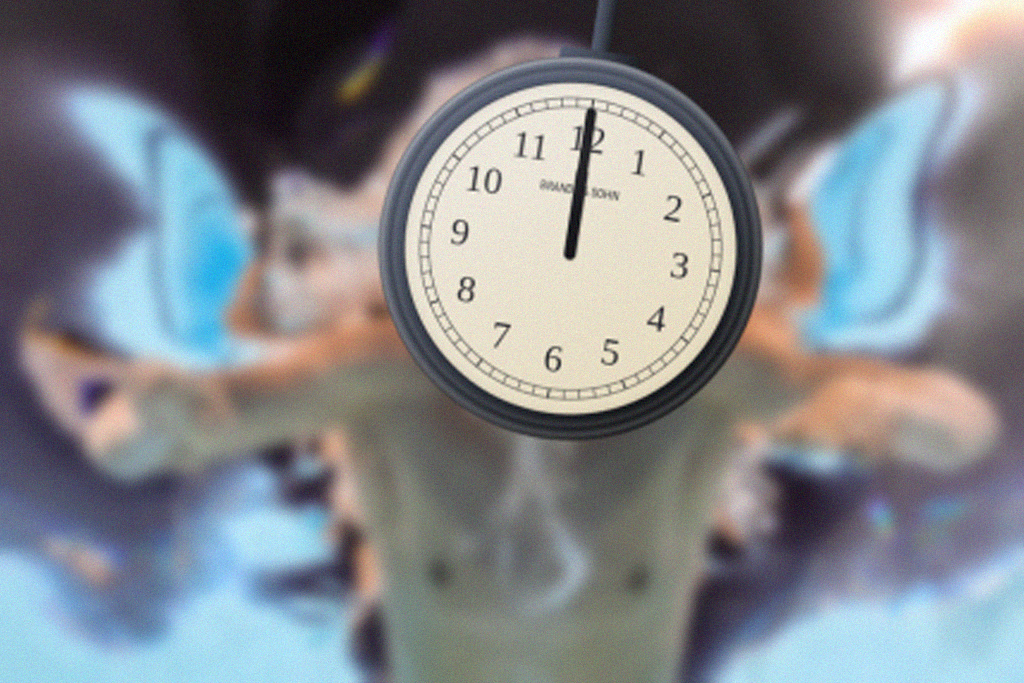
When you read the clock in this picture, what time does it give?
12:00
